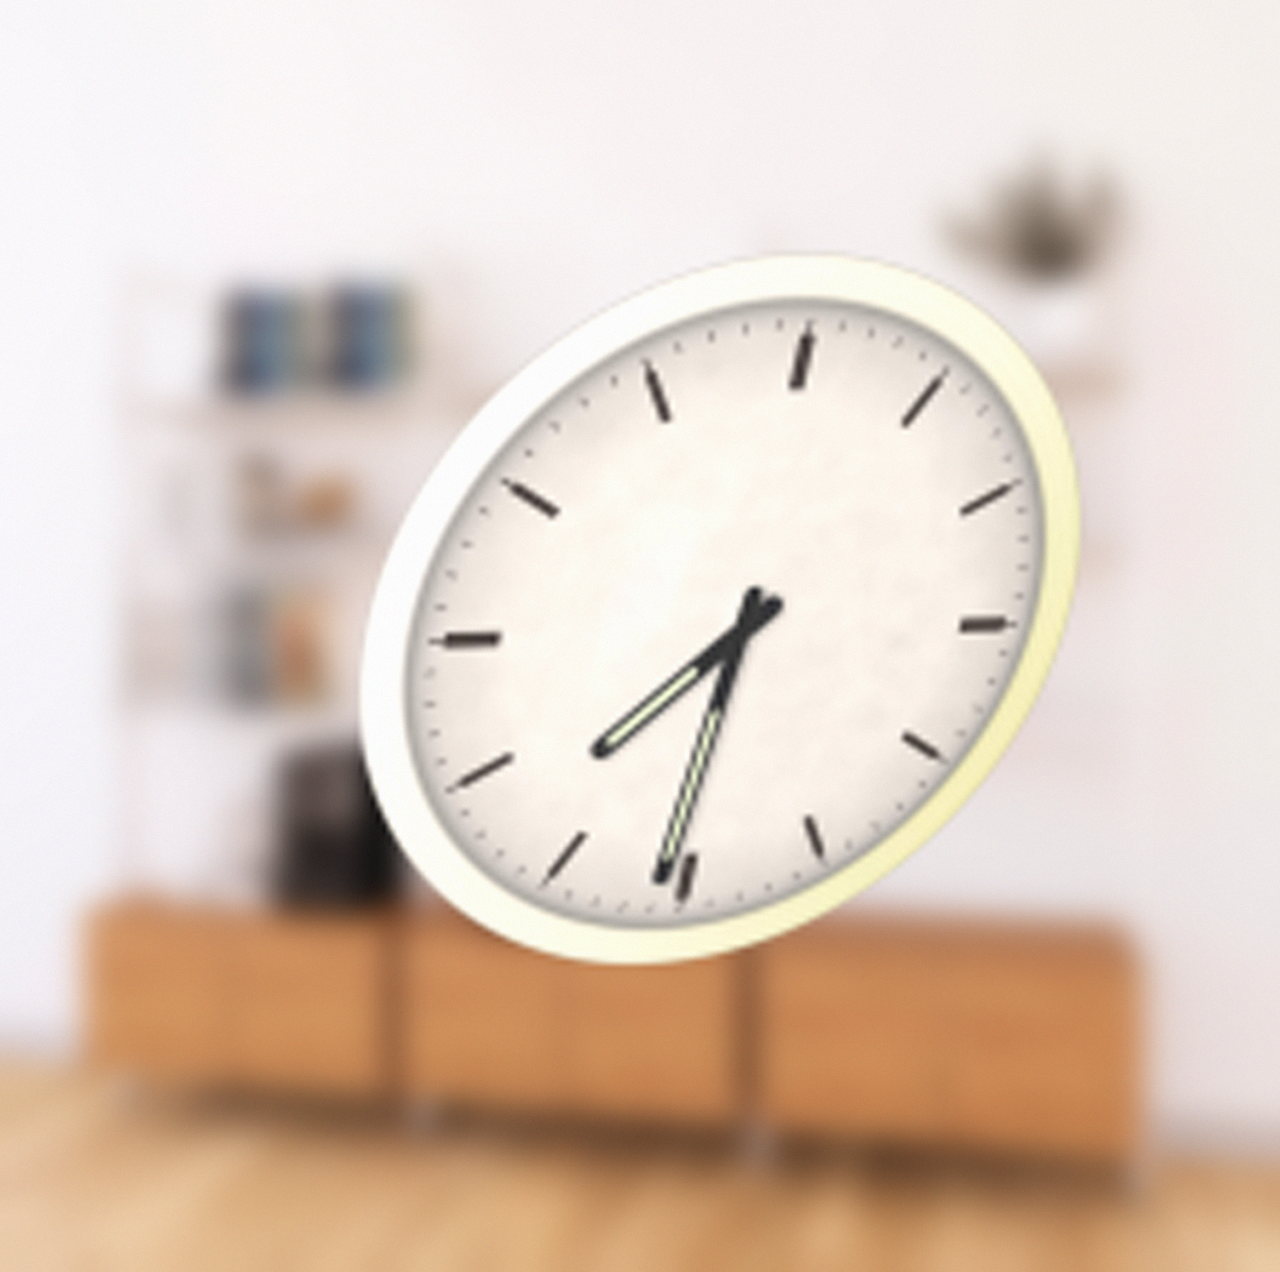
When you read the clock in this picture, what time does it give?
7:31
